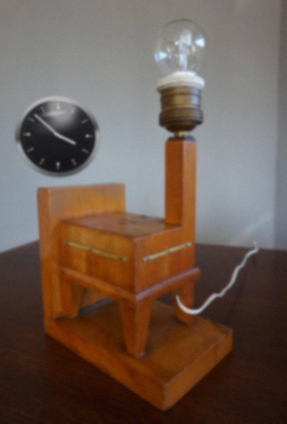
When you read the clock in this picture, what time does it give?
3:52
